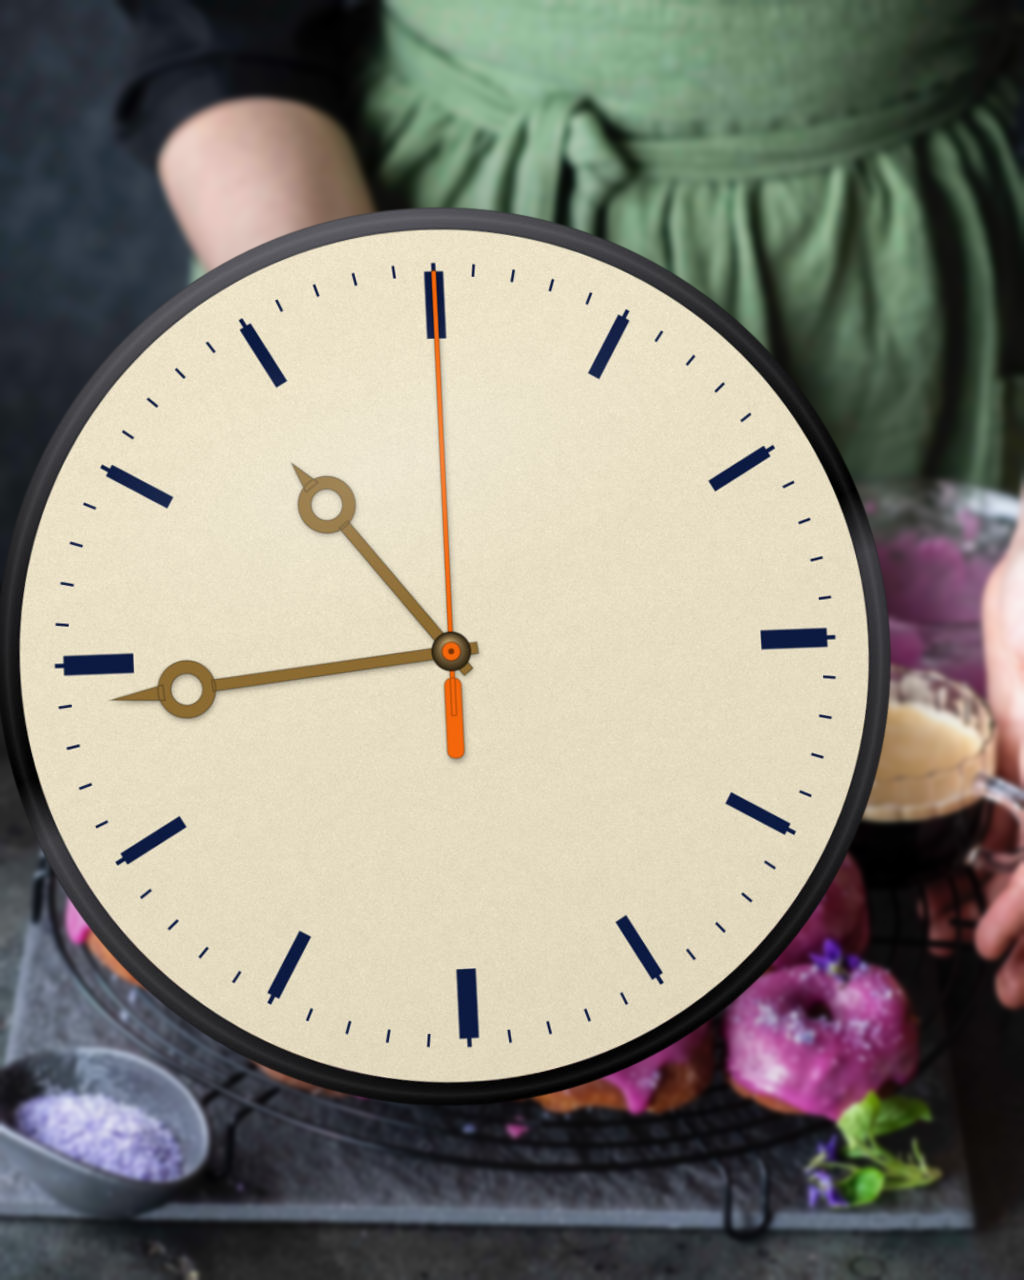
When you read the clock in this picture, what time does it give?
10:44:00
